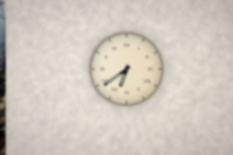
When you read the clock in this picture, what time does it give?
6:39
